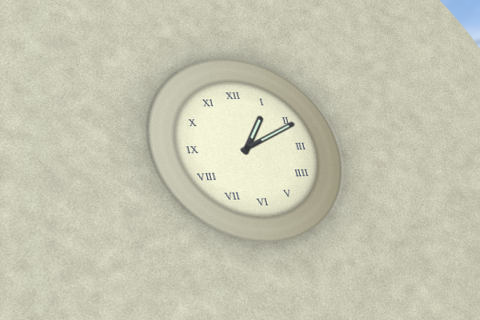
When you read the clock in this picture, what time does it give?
1:11
